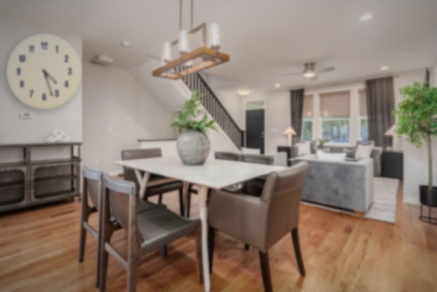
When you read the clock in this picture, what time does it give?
4:27
